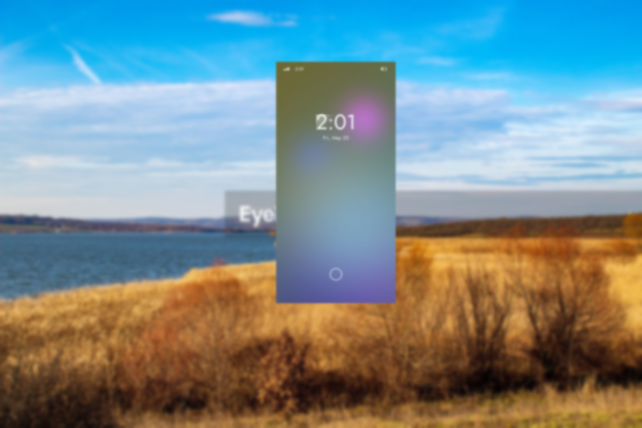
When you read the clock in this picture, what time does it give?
2:01
